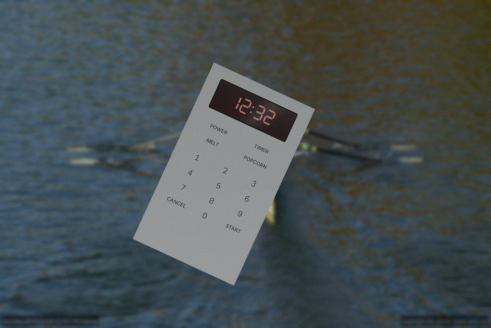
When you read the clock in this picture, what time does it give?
12:32
